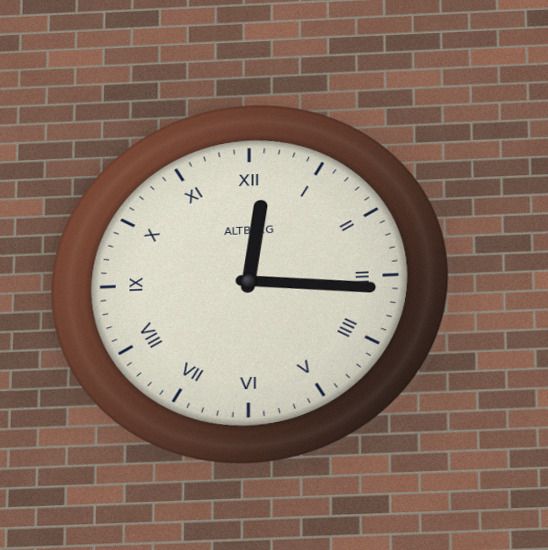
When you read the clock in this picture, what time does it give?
12:16
